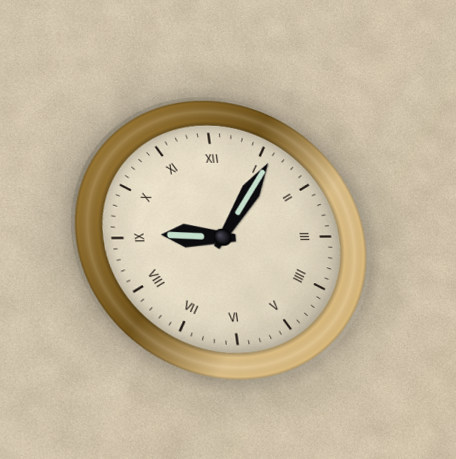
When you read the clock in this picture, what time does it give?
9:06
